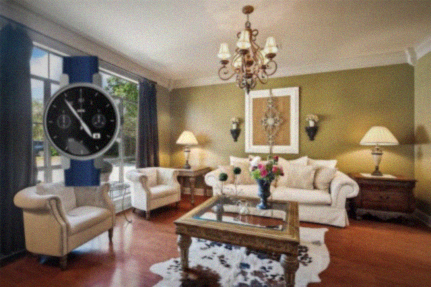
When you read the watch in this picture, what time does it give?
4:54
